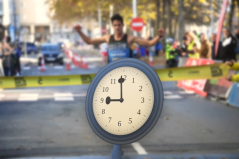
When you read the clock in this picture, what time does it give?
8:59
